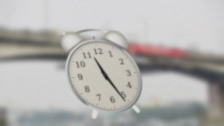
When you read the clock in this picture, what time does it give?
11:26
